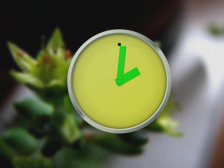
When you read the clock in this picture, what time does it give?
2:01
